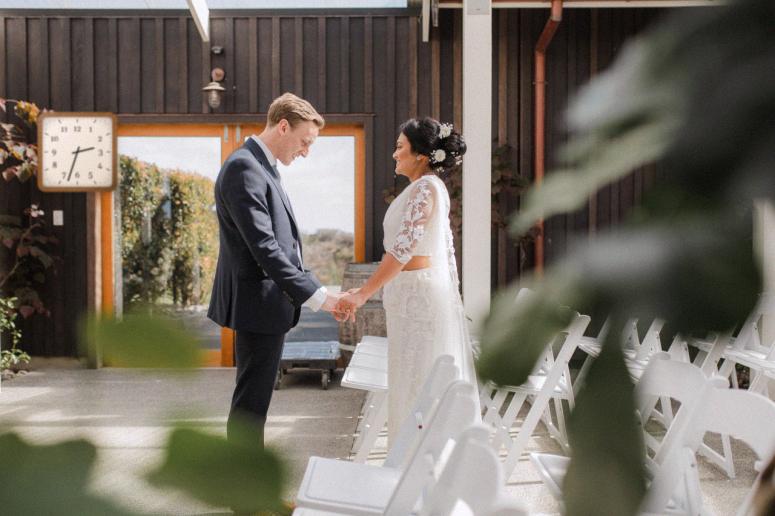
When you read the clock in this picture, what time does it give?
2:33
